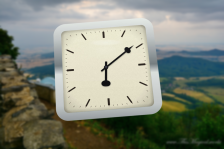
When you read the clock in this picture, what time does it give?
6:09
